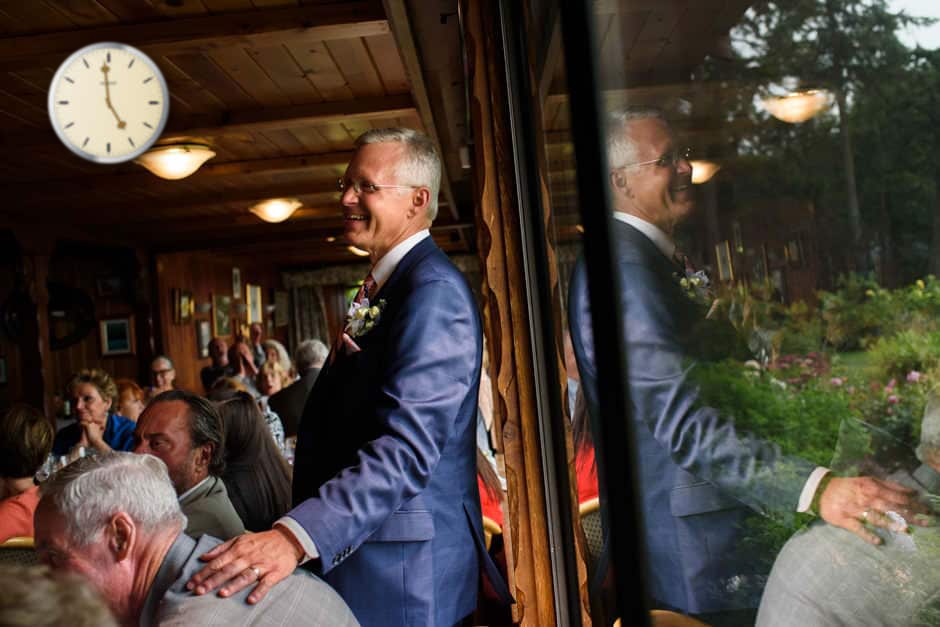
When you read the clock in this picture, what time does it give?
4:59
